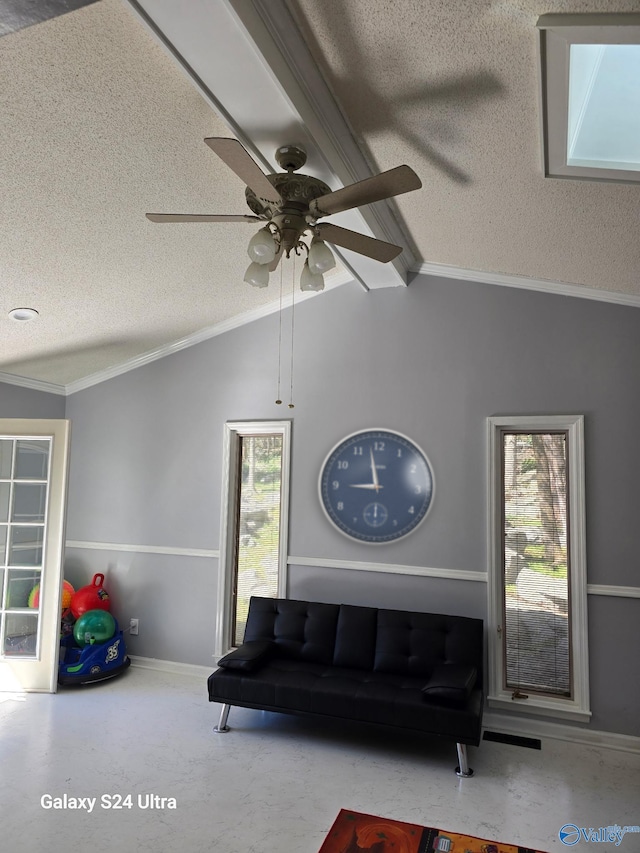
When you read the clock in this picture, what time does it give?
8:58
